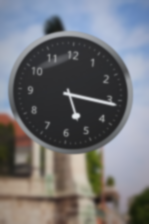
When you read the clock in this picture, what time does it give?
5:16
